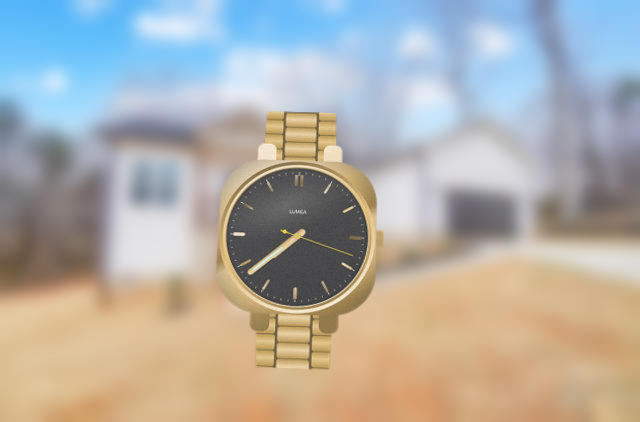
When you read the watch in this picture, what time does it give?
7:38:18
